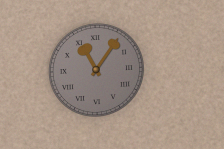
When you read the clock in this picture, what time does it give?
11:06
